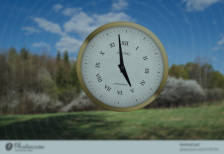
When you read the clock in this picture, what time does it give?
4:58
